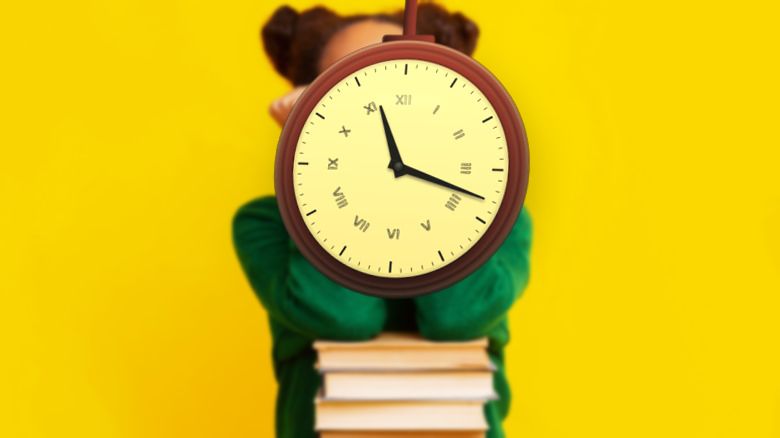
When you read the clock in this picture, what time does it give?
11:18
